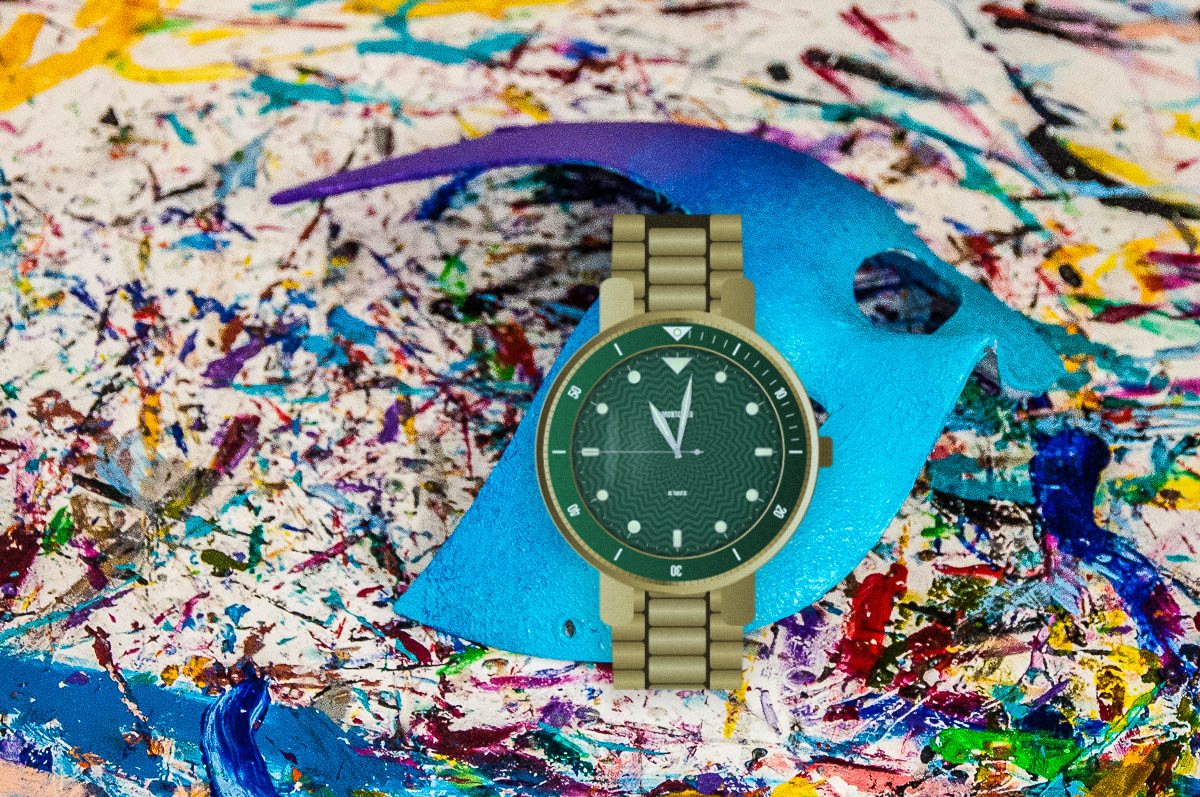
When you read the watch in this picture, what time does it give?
11:01:45
